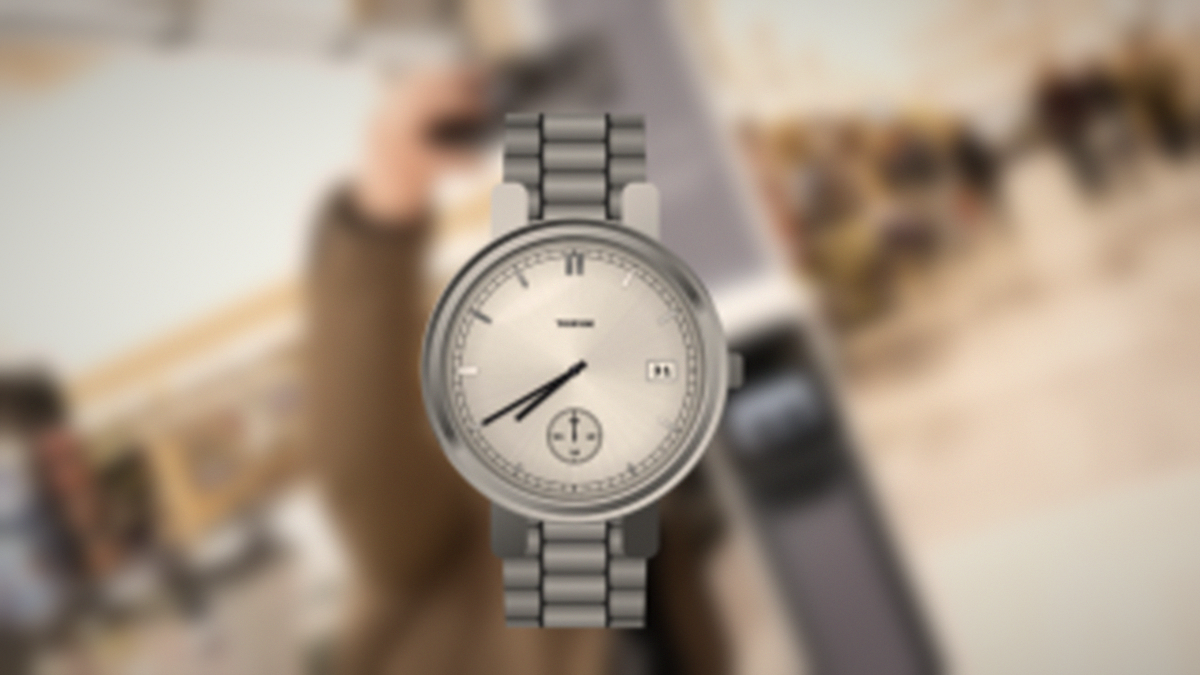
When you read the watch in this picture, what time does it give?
7:40
